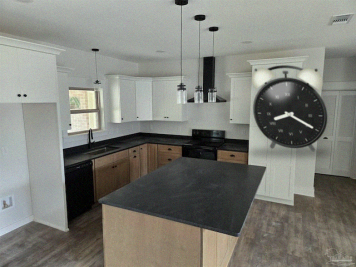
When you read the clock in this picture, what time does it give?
8:20
